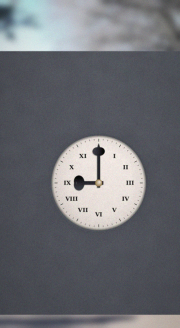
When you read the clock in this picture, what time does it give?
9:00
